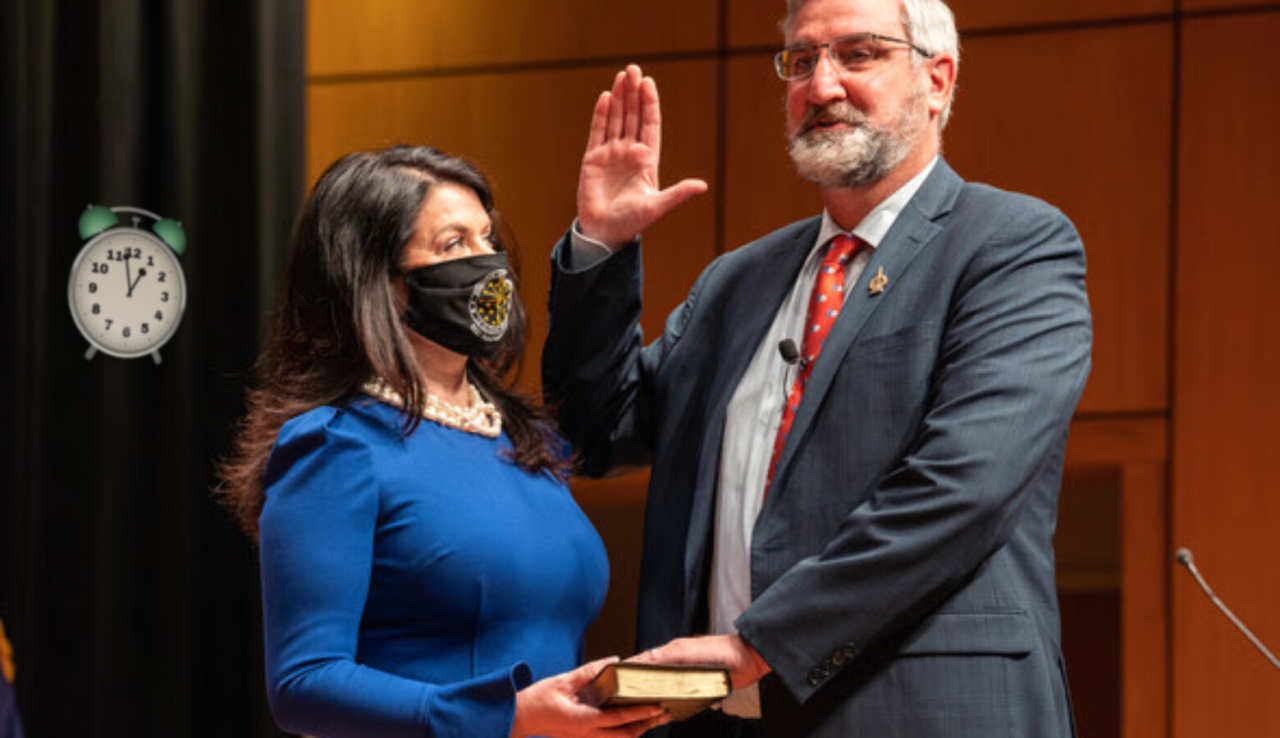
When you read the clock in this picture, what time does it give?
12:58
